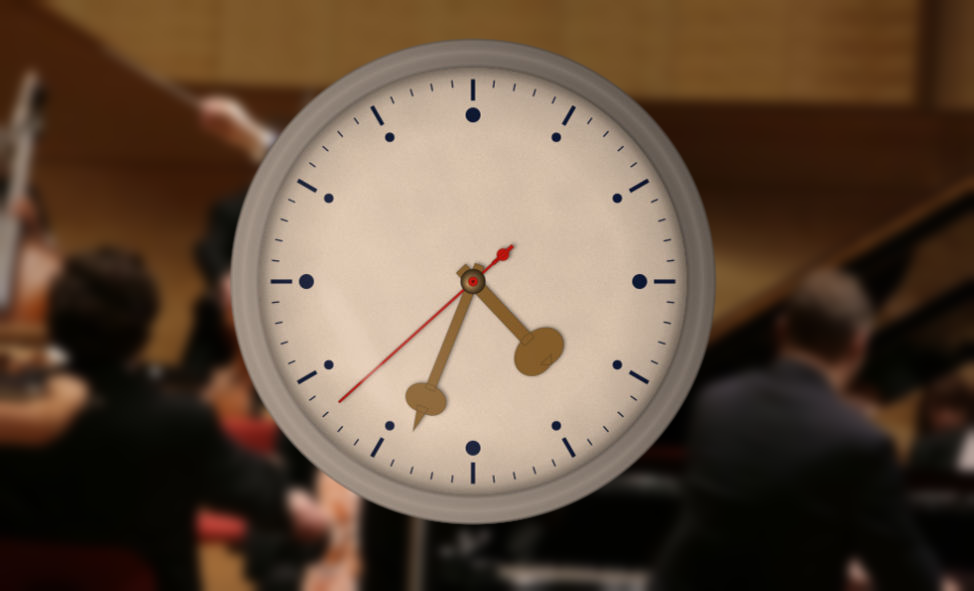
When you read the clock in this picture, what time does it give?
4:33:38
